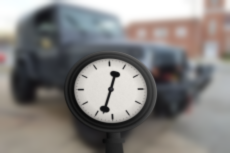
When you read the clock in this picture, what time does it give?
12:33
